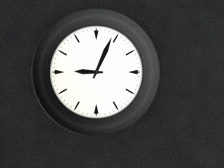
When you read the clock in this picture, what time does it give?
9:04
